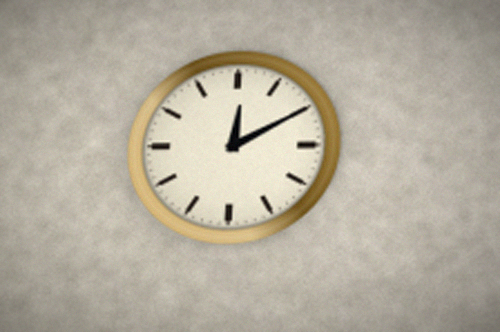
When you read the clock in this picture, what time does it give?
12:10
